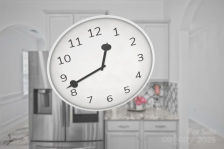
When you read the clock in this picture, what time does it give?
12:42
